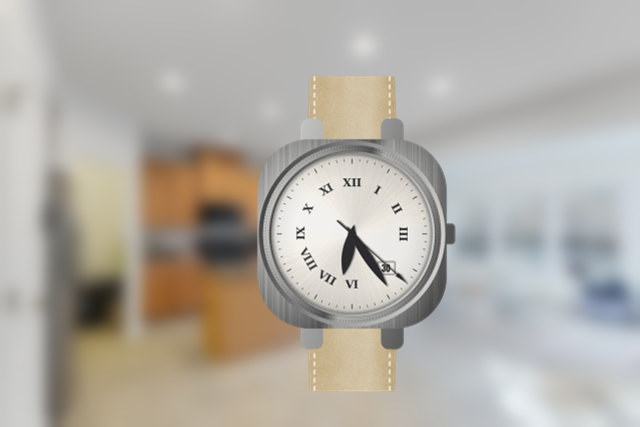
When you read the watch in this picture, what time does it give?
6:24:22
